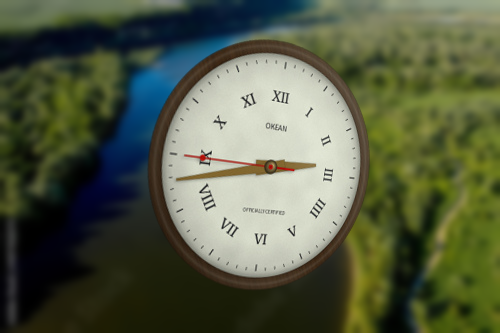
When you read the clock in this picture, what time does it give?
2:42:45
